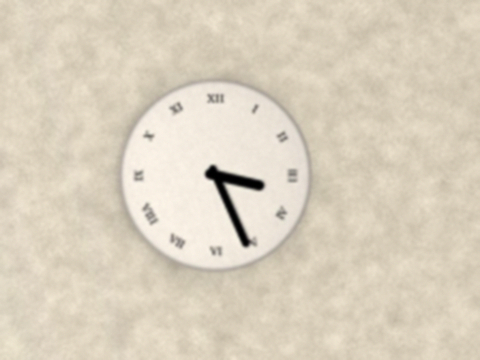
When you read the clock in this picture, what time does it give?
3:26
